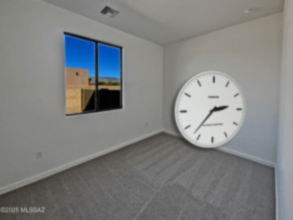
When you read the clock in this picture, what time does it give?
2:37
